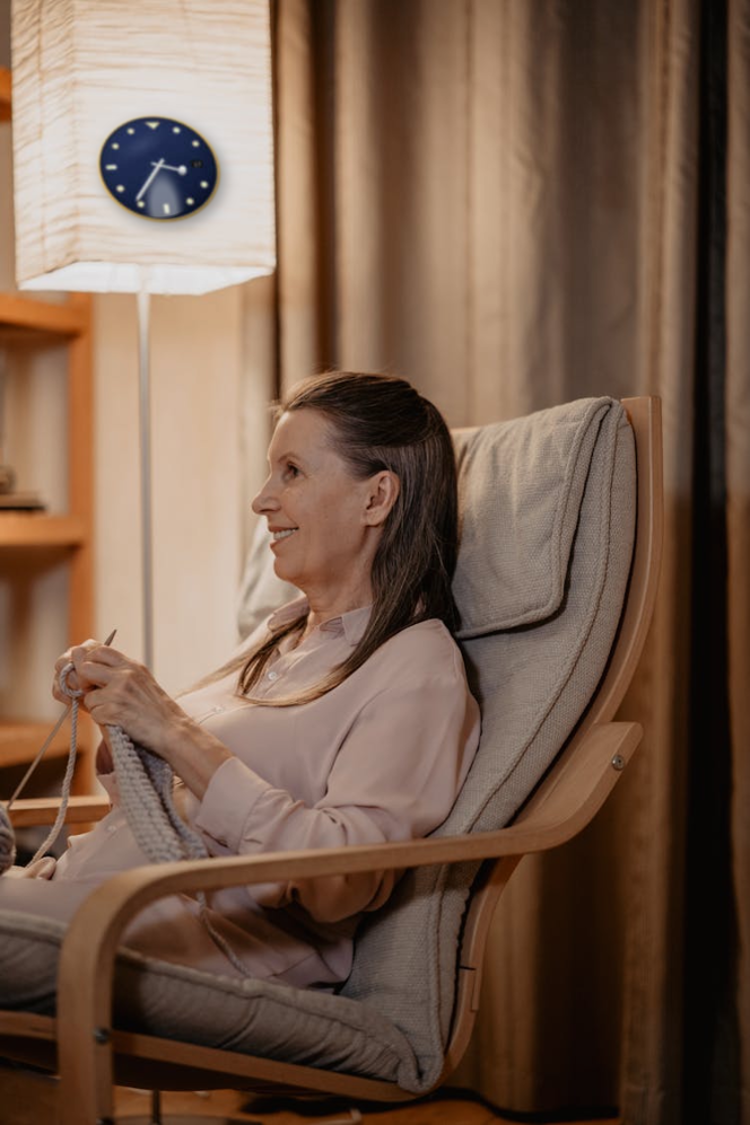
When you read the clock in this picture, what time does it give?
3:36
